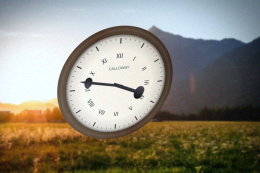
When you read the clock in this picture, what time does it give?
3:47
